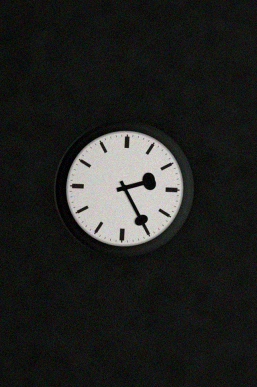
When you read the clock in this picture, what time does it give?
2:25
